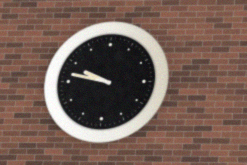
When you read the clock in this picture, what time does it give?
9:47
